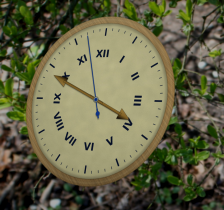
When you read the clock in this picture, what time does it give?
3:48:57
